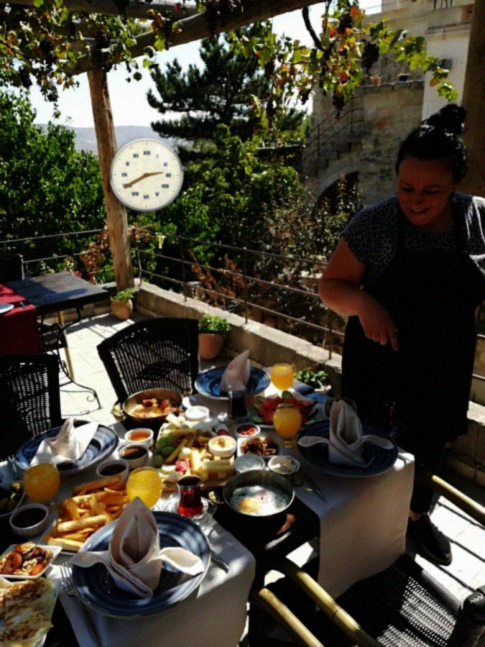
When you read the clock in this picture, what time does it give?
2:40
